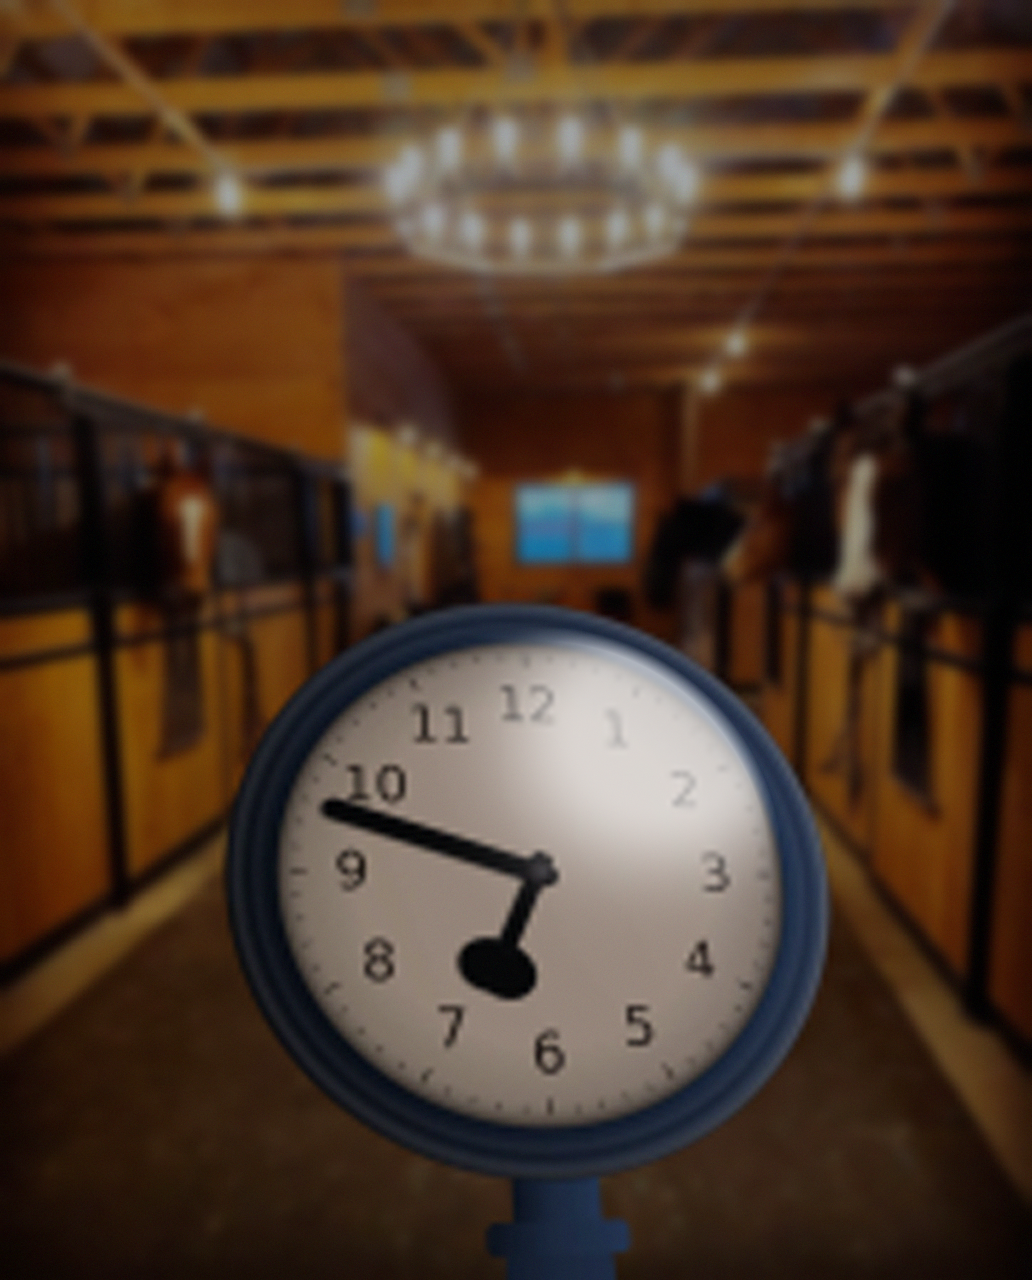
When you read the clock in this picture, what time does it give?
6:48
